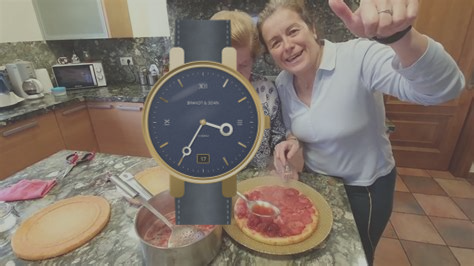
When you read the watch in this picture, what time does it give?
3:35
